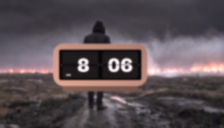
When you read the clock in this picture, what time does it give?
8:06
